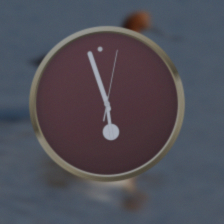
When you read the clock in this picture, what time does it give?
5:58:03
